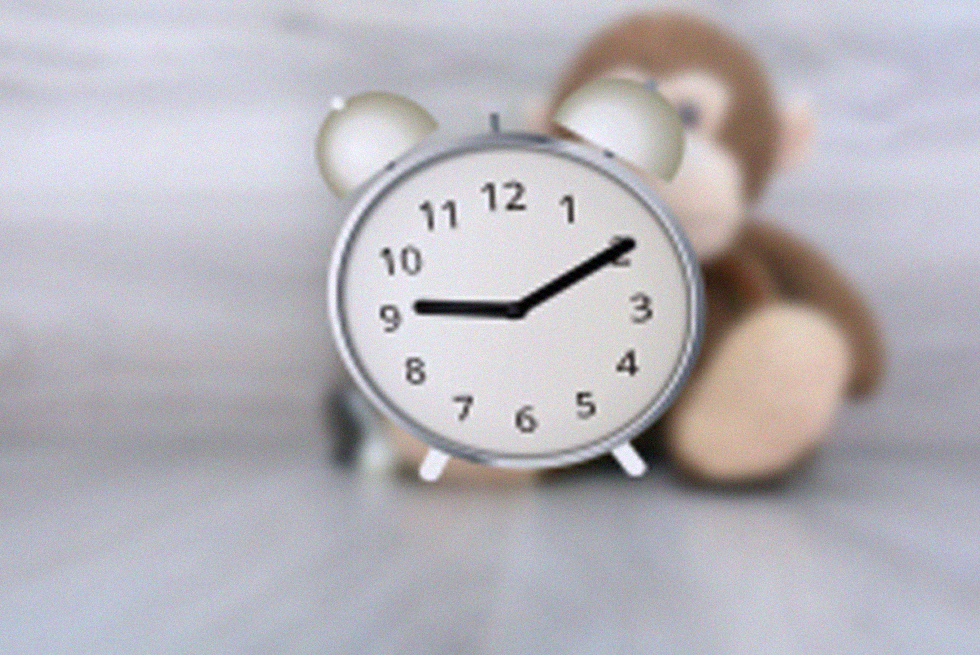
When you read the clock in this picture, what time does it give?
9:10
